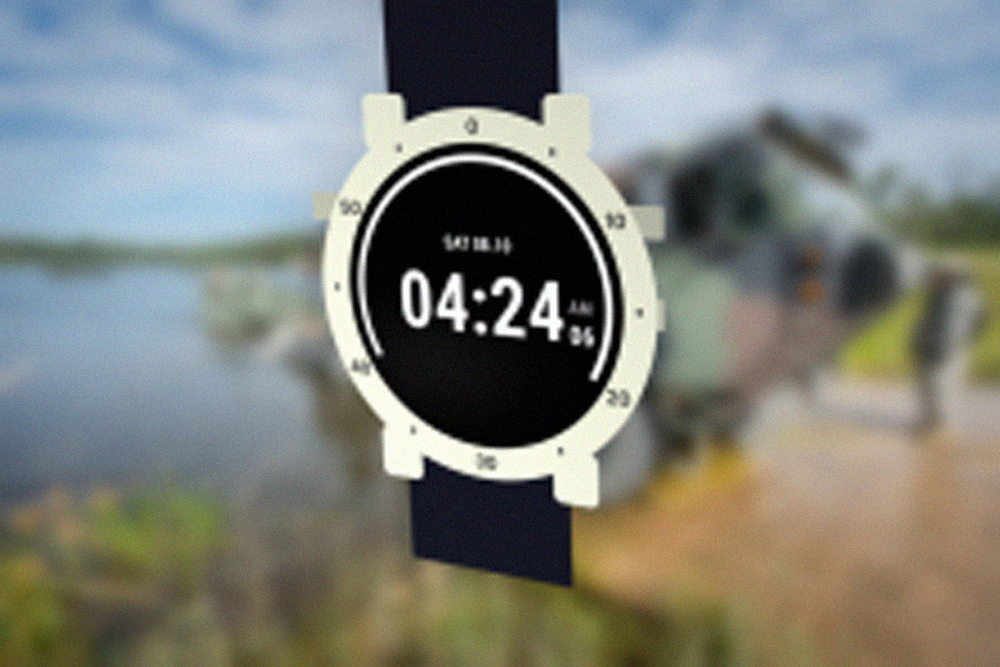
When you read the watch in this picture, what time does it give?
4:24
